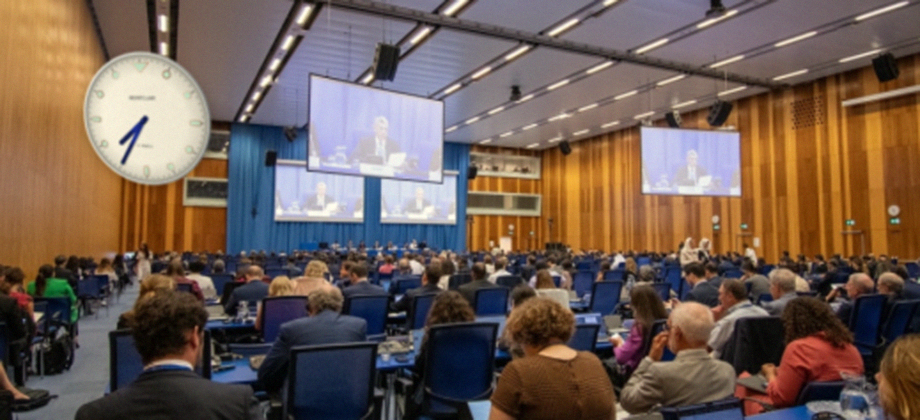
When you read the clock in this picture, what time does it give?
7:35
